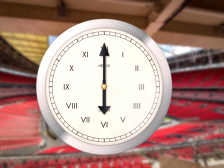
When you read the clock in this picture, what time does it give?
6:00
